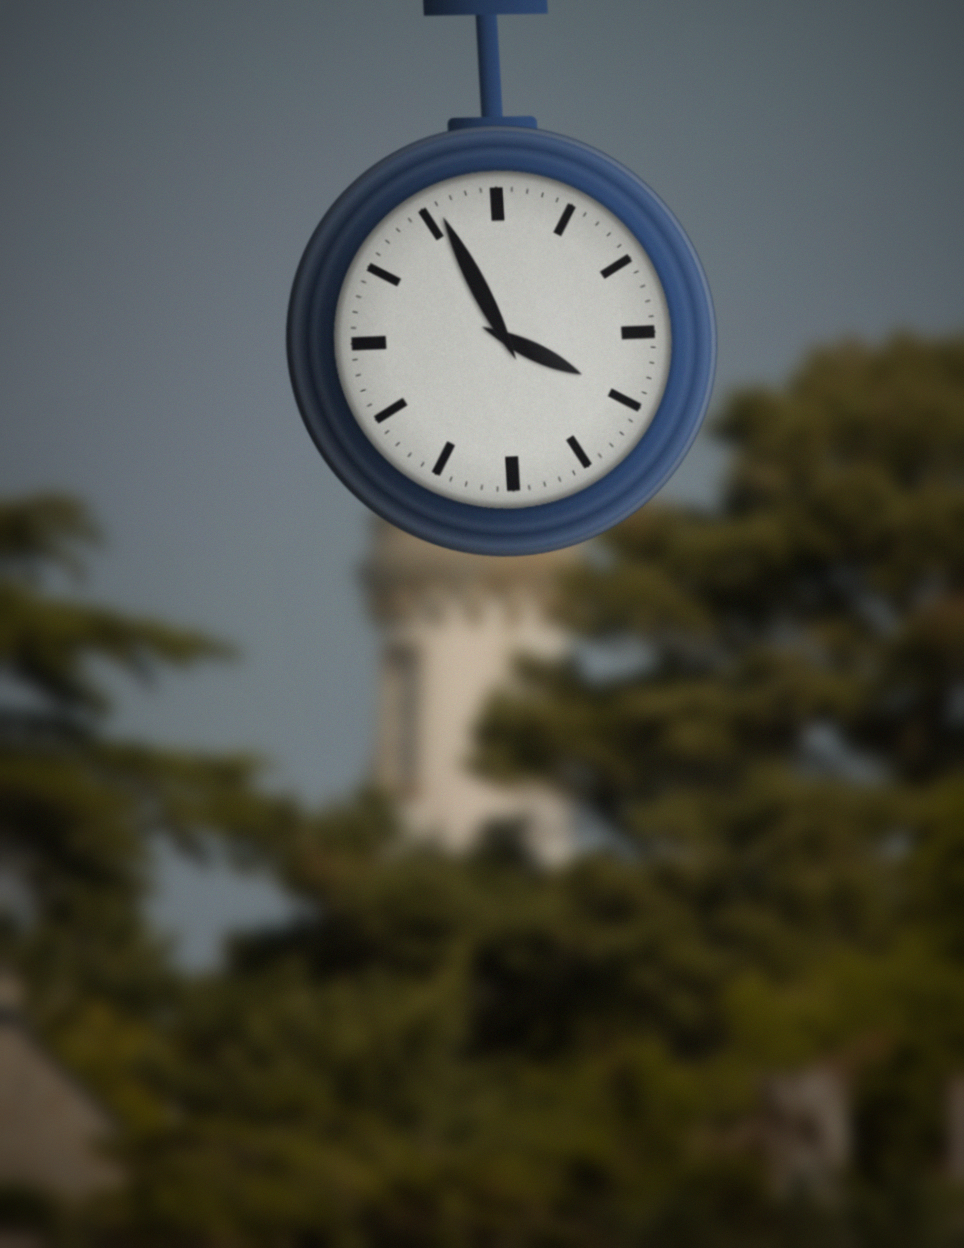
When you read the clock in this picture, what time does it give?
3:56
